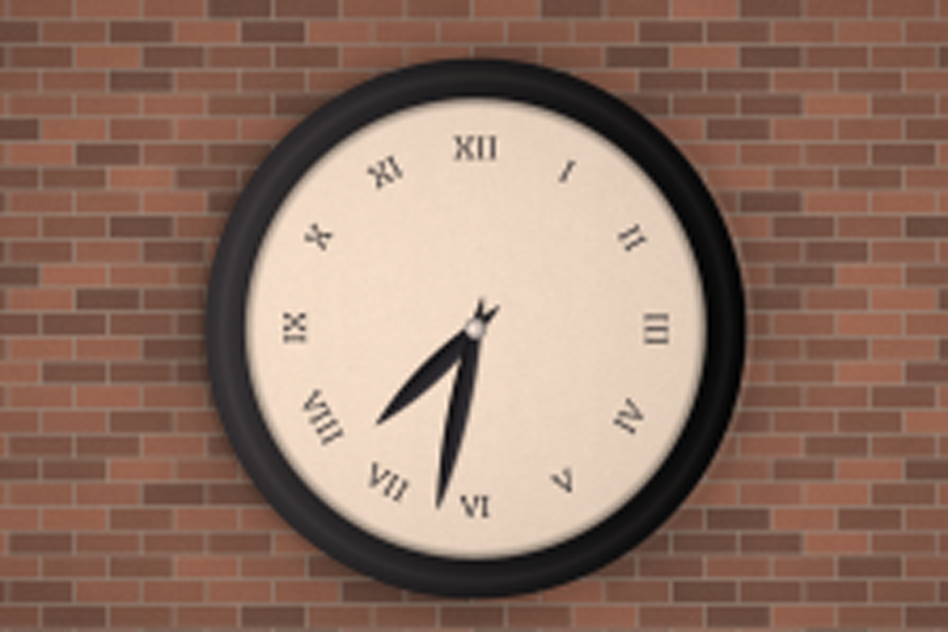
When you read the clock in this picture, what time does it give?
7:32
